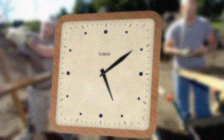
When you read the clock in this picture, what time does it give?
5:09
